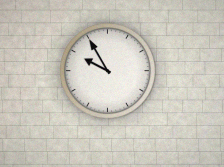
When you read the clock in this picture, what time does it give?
9:55
